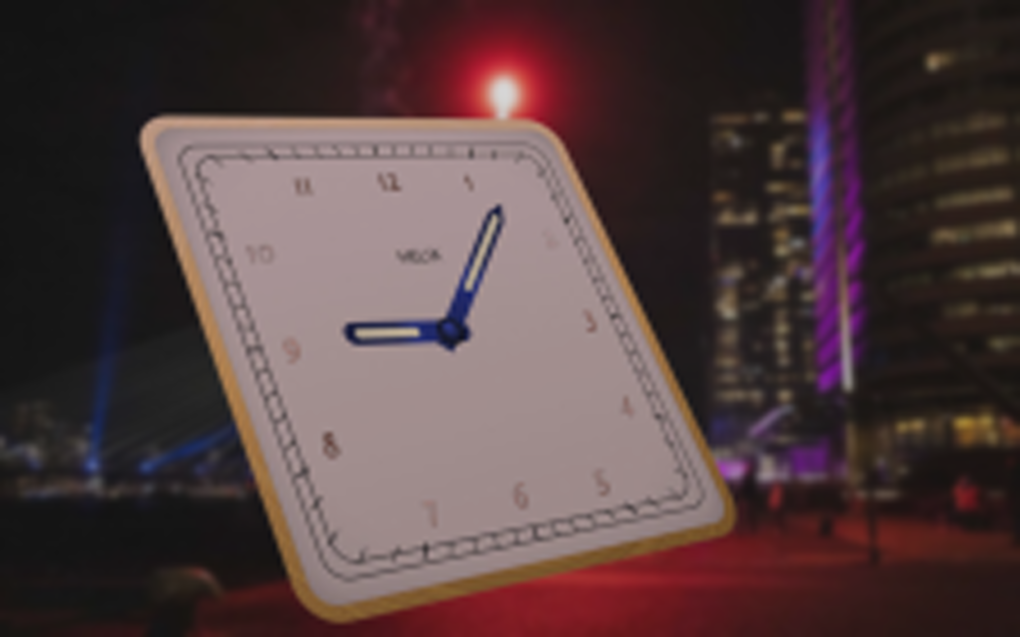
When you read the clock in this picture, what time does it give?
9:07
